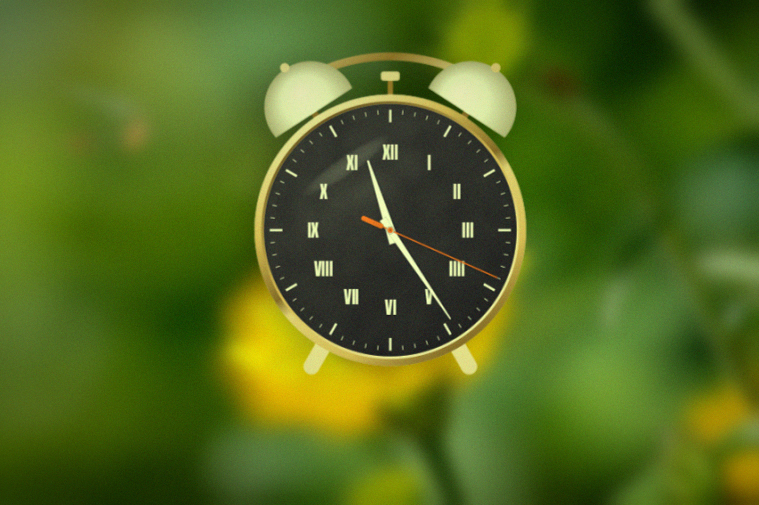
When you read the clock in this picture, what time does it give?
11:24:19
